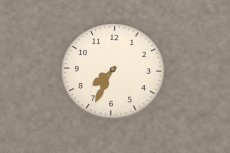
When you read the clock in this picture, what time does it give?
7:34
